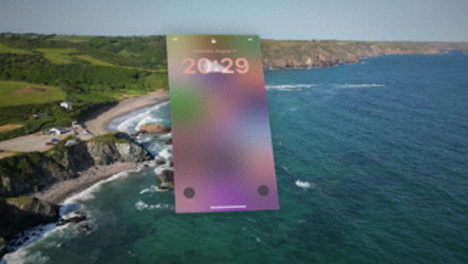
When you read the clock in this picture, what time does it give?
20:29
